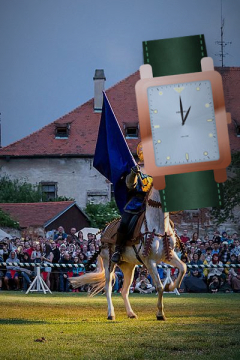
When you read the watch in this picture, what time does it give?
1:00
